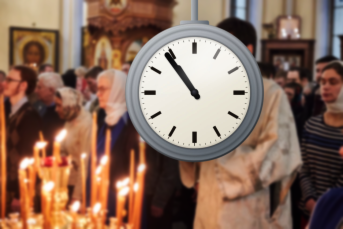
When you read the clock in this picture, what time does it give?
10:54
